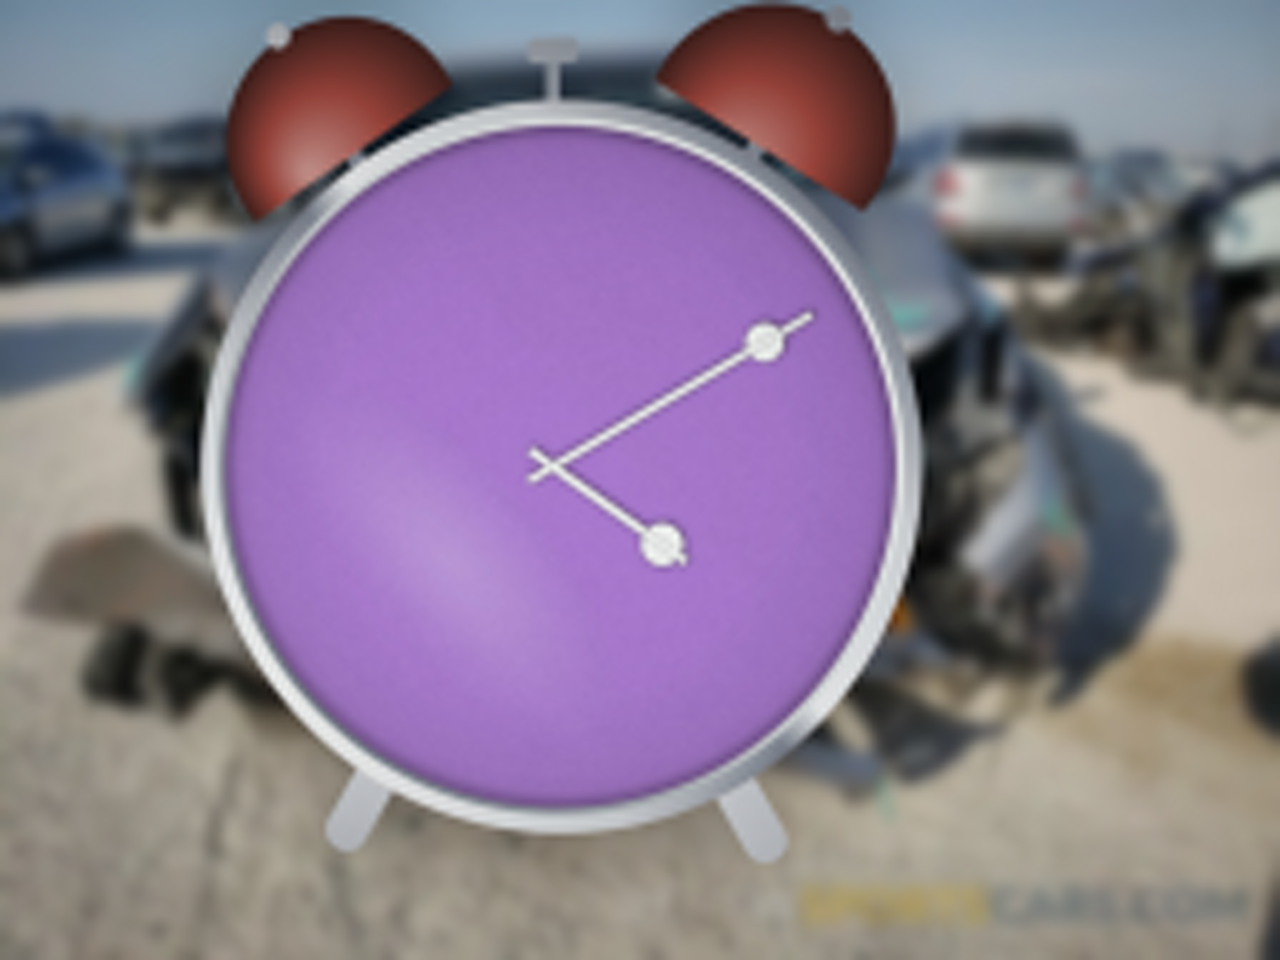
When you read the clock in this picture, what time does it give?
4:10
